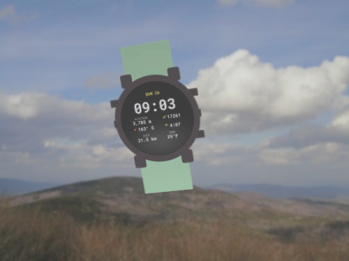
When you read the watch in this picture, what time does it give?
9:03
